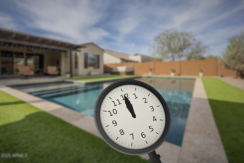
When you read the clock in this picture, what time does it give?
12:00
